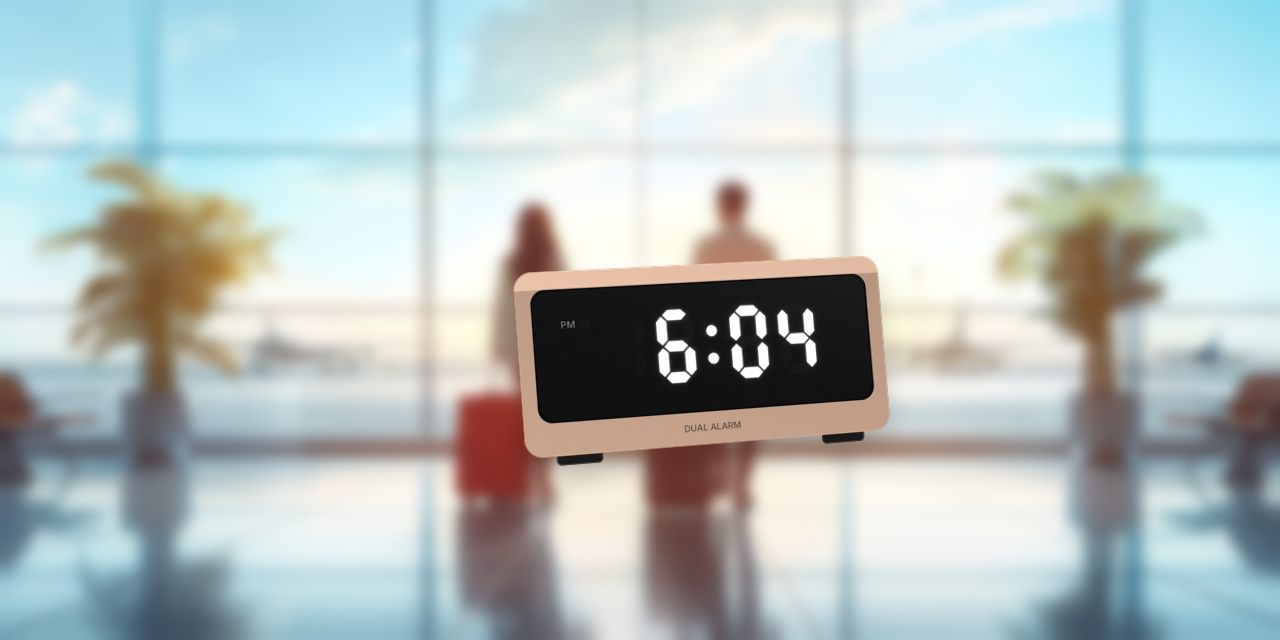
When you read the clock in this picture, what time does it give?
6:04
